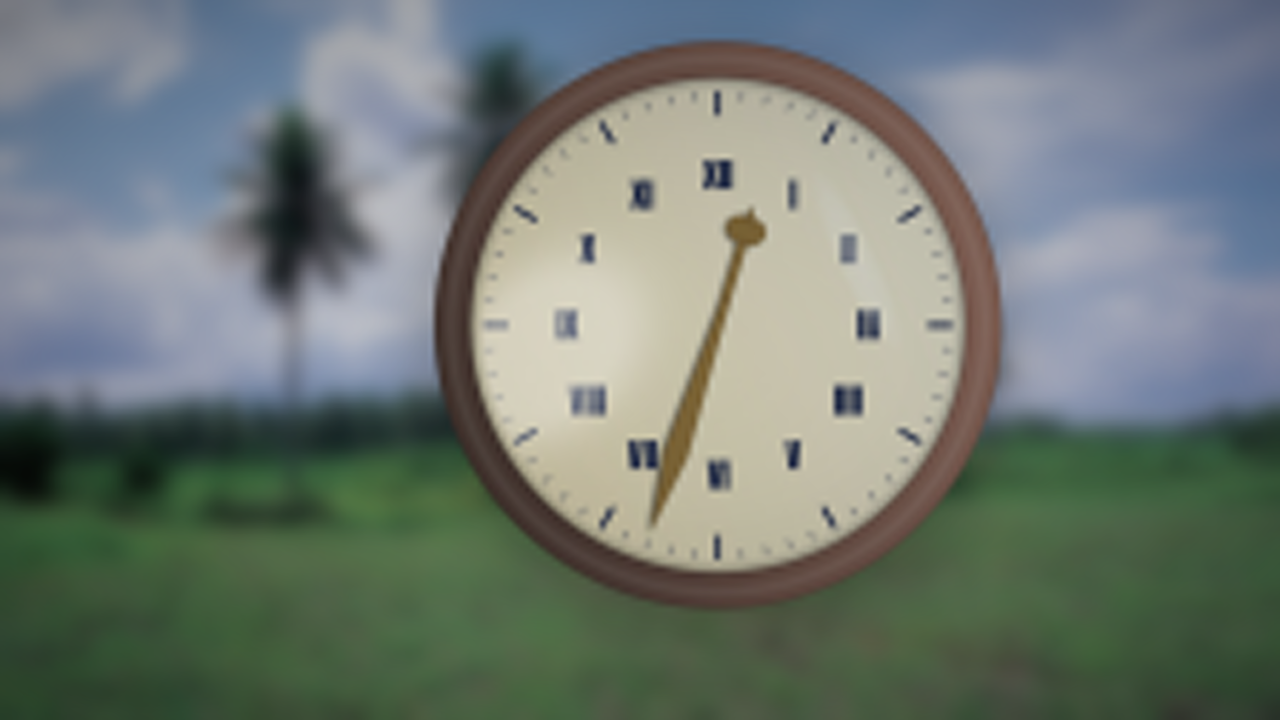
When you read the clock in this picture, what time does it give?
12:33
